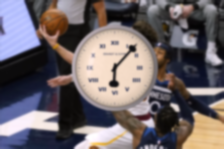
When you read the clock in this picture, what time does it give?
6:07
